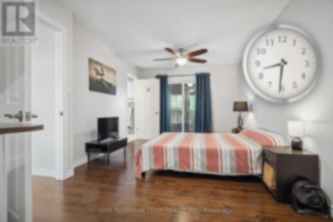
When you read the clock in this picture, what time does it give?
8:31
